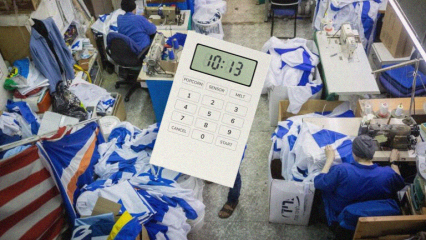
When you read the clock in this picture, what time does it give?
10:13
